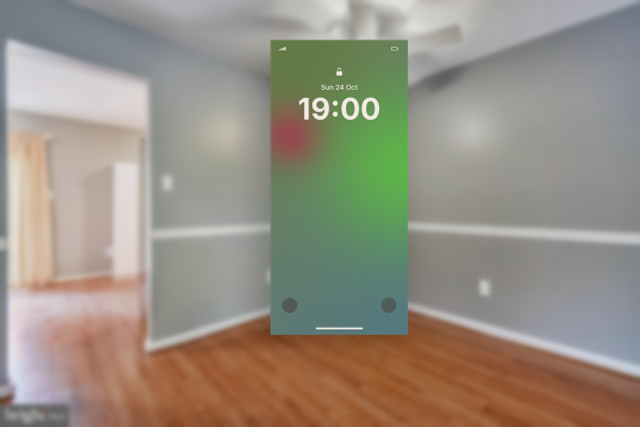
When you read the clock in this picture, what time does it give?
19:00
